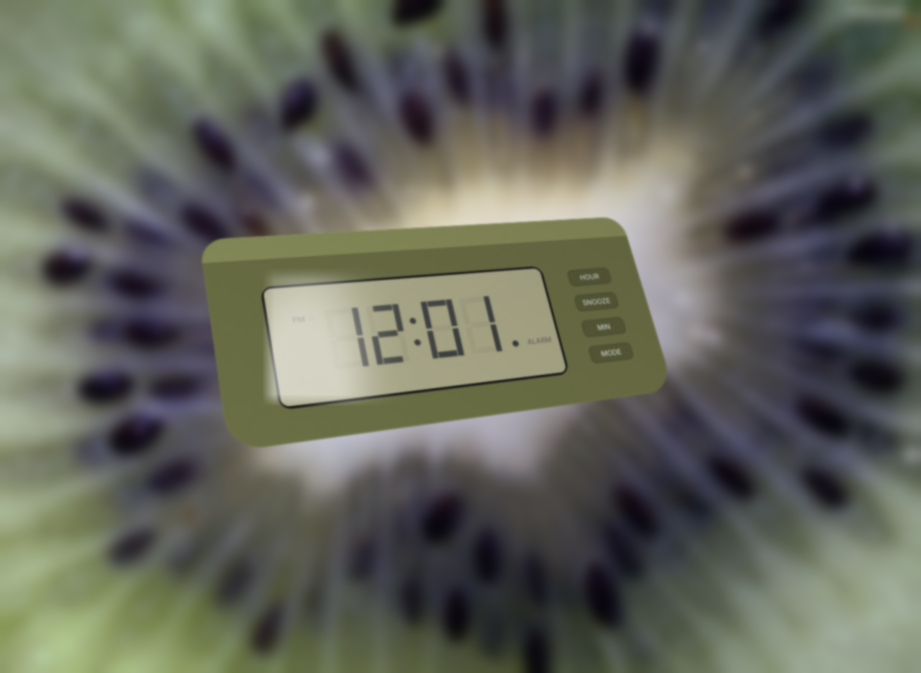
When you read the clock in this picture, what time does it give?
12:01
